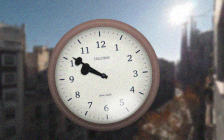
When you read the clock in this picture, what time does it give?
9:51
